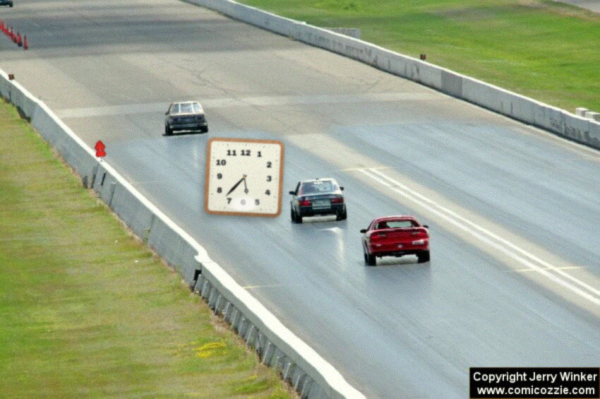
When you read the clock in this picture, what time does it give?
5:37
